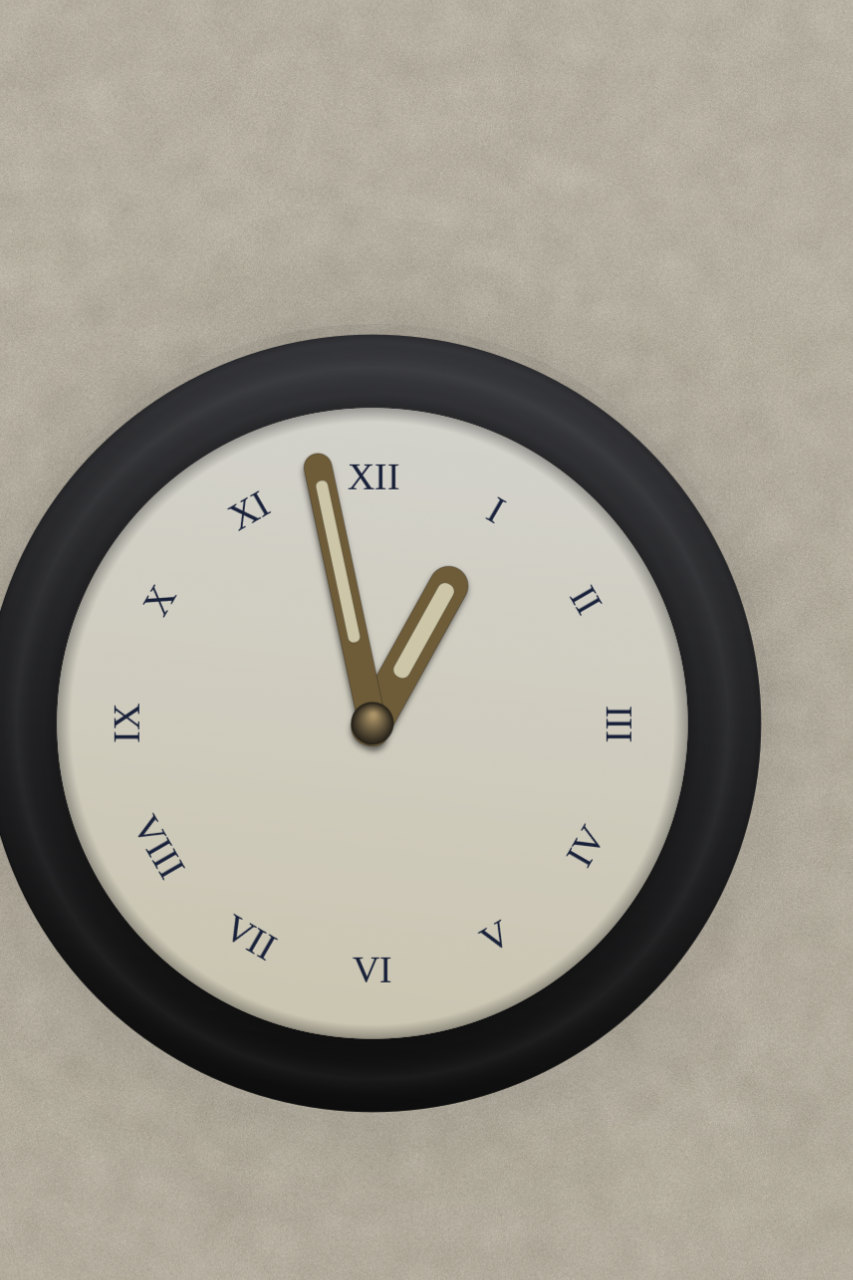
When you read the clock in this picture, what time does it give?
12:58
